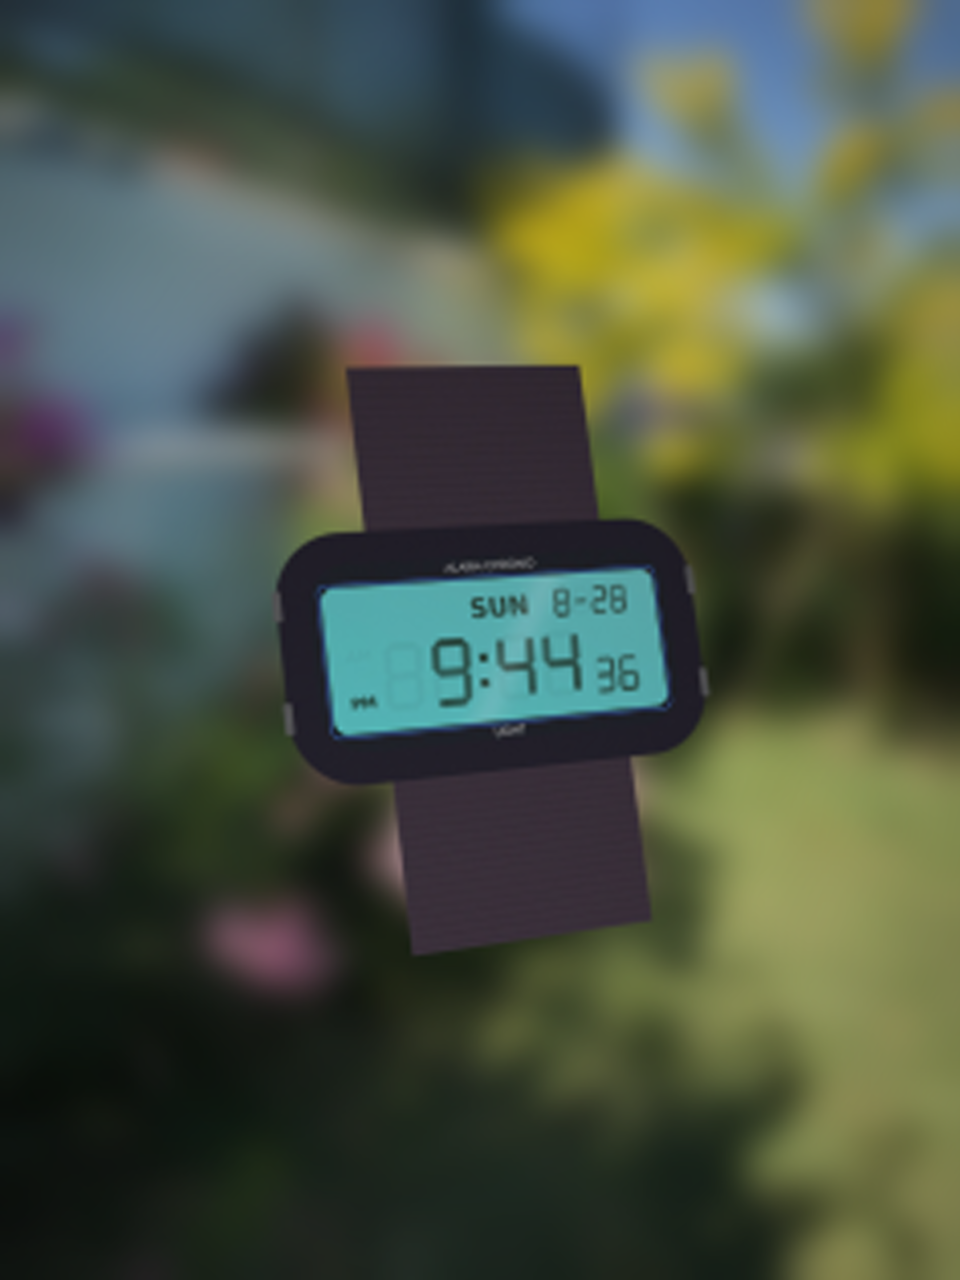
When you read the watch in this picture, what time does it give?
9:44:36
